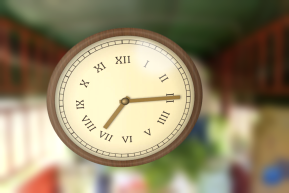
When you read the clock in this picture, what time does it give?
7:15
